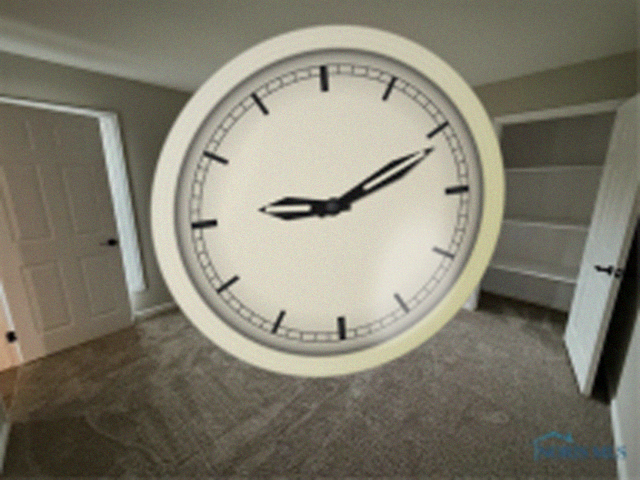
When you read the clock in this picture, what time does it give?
9:11
